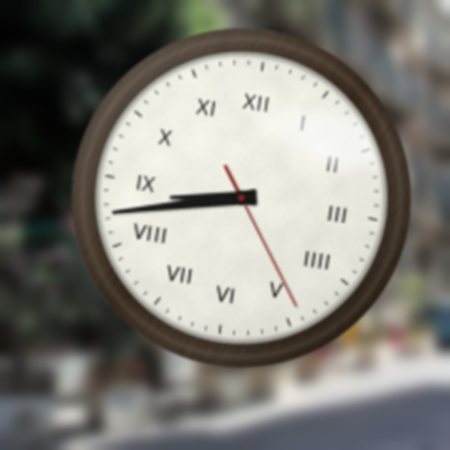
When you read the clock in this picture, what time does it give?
8:42:24
